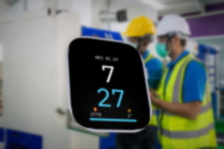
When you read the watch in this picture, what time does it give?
7:27
